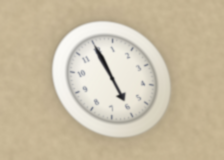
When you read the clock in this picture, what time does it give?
6:00
